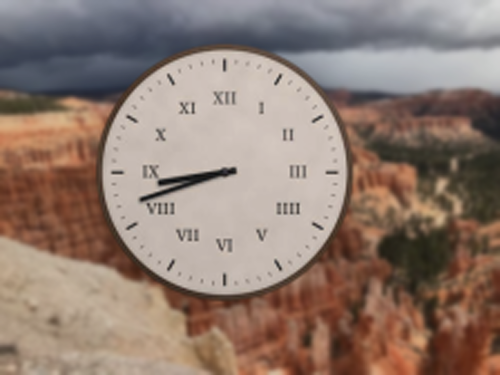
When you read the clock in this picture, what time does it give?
8:42
